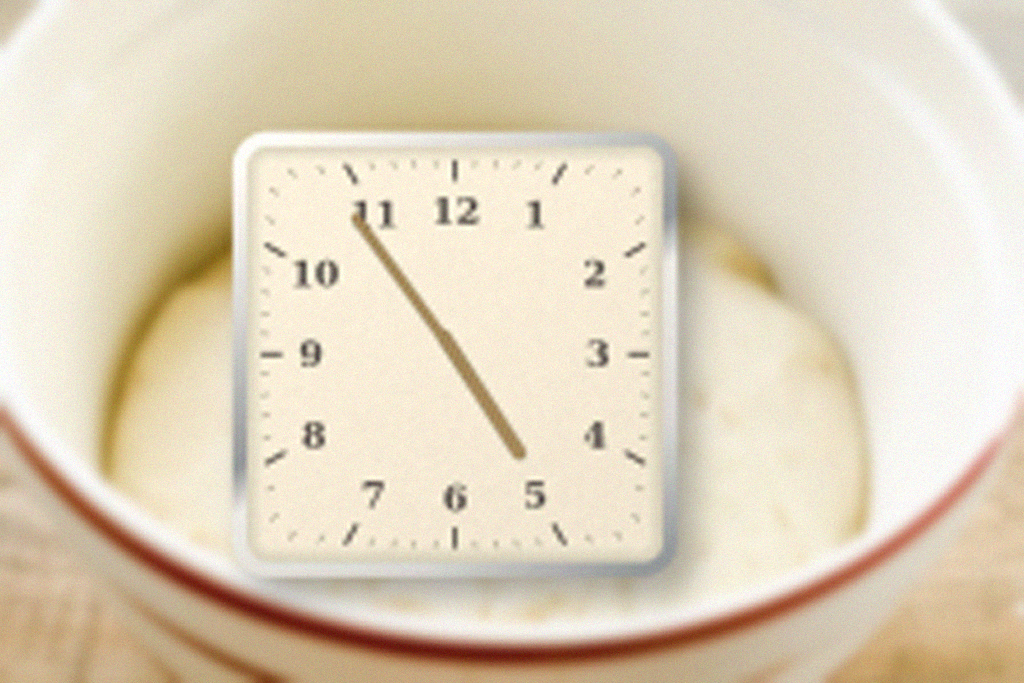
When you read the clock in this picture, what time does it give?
4:54
